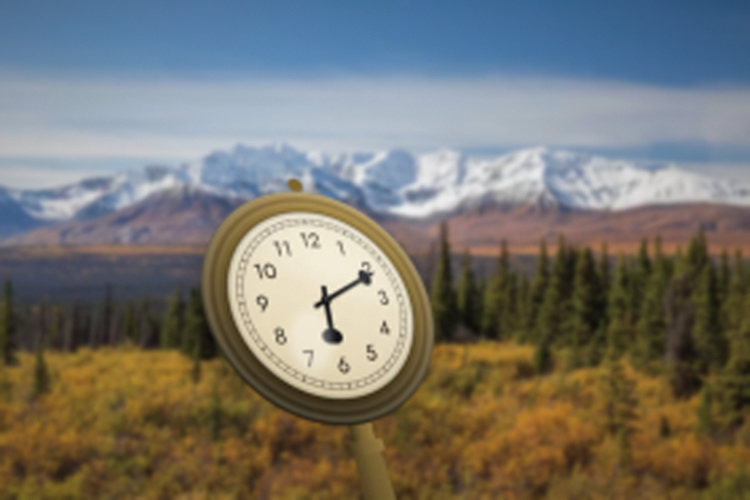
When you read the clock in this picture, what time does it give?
6:11
